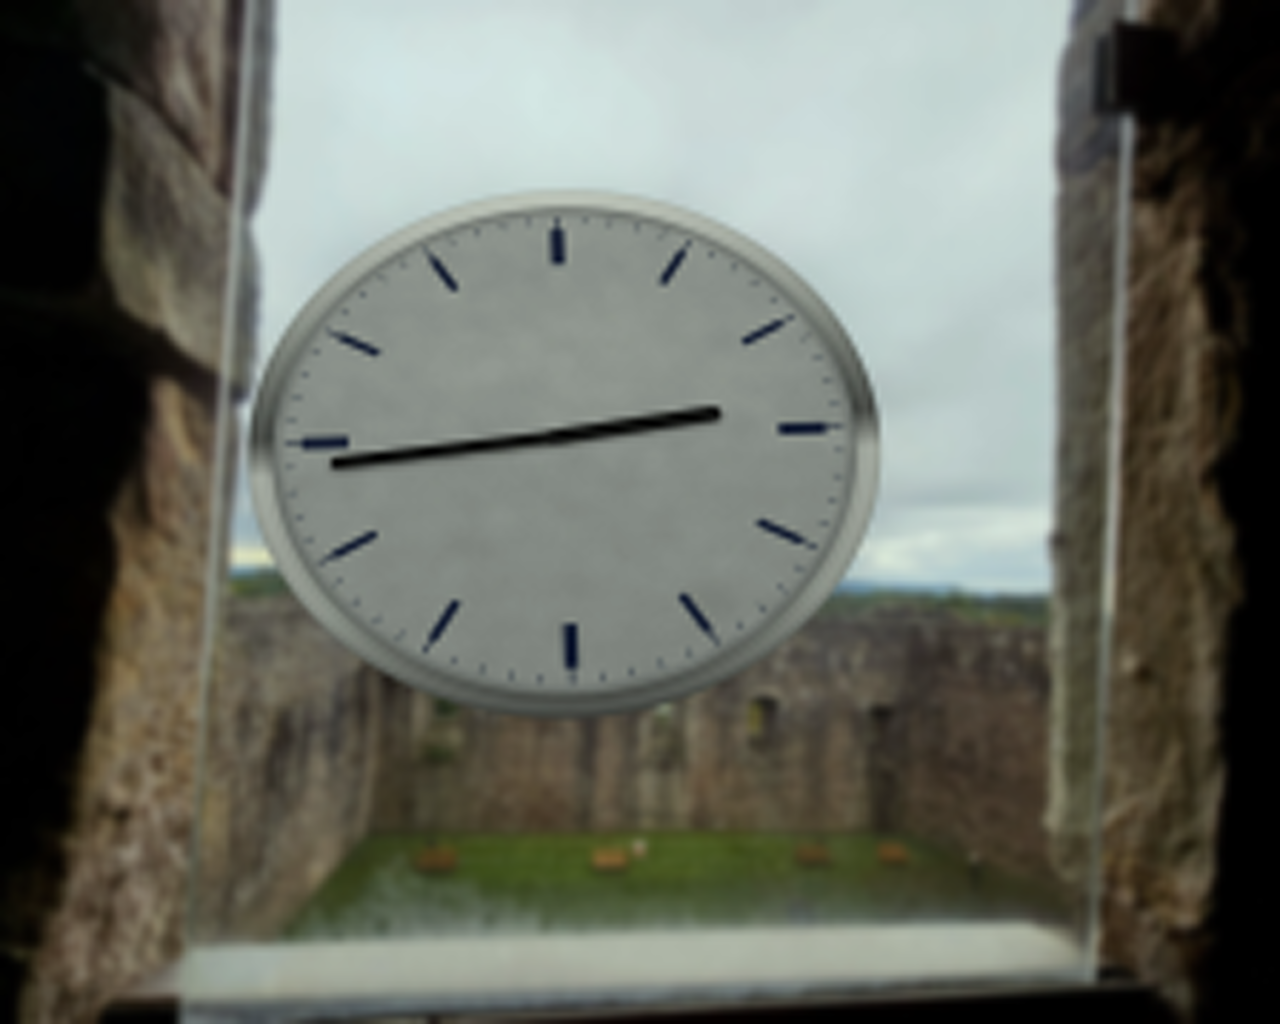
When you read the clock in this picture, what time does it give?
2:44
